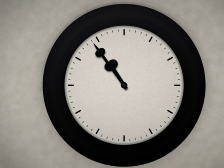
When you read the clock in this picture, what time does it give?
10:54
